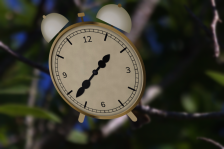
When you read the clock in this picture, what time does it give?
1:38
